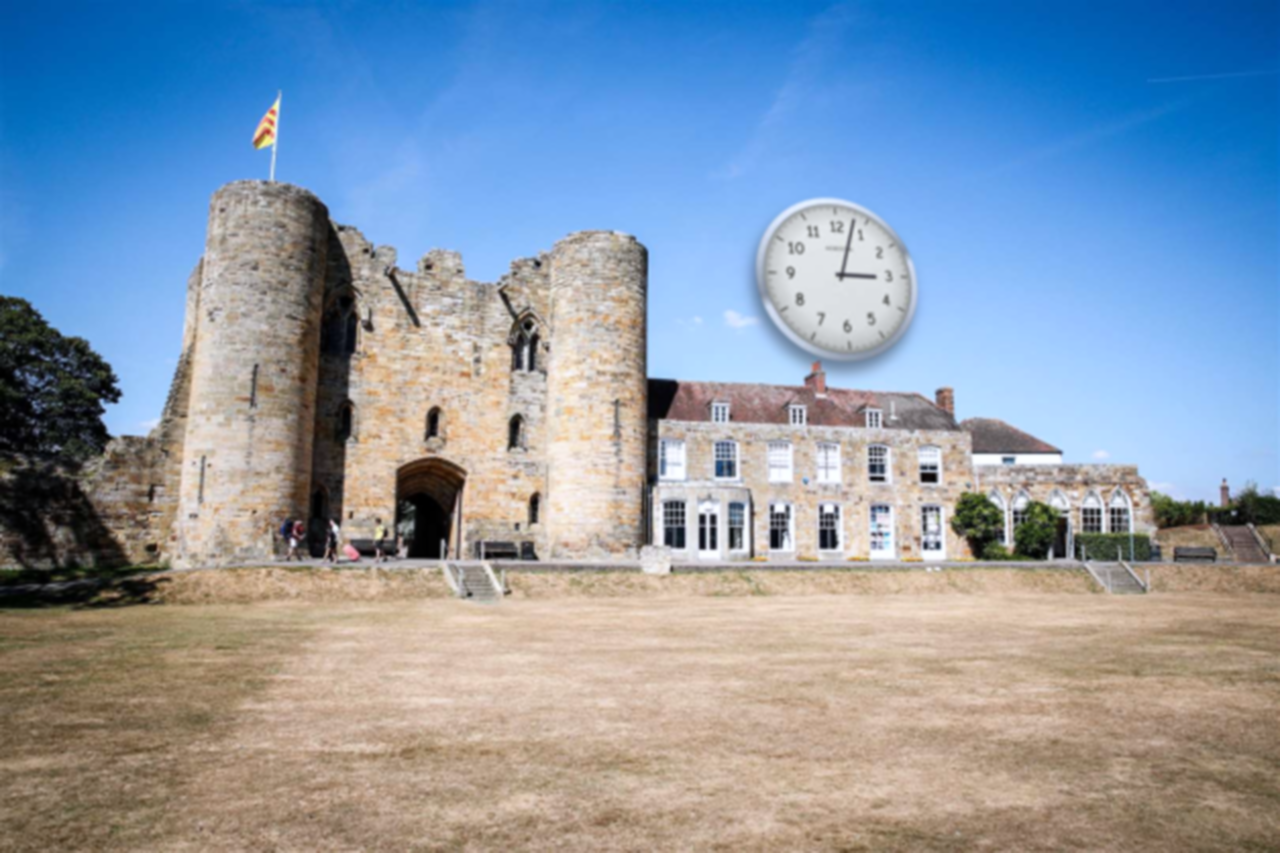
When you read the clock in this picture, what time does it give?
3:03
